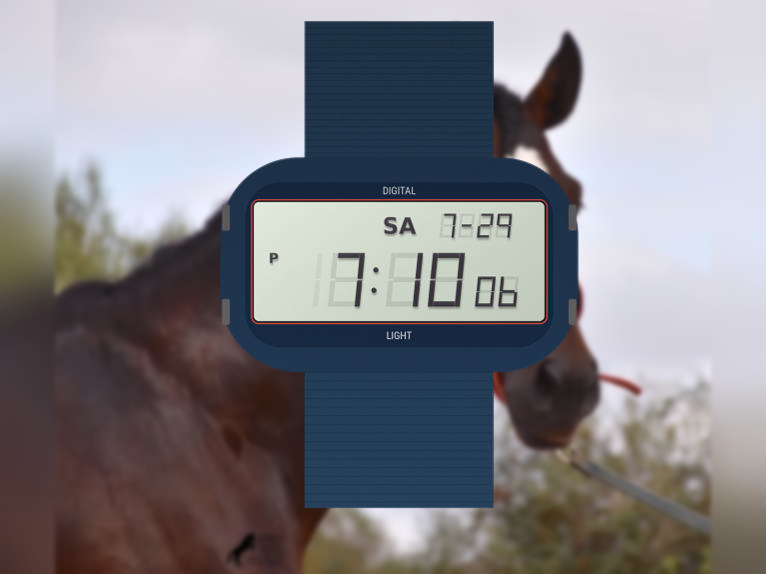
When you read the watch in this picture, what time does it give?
7:10:06
